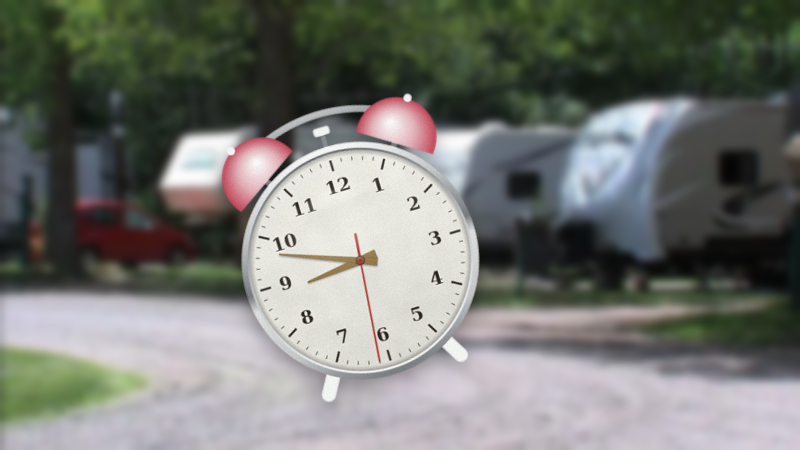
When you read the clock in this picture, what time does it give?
8:48:31
